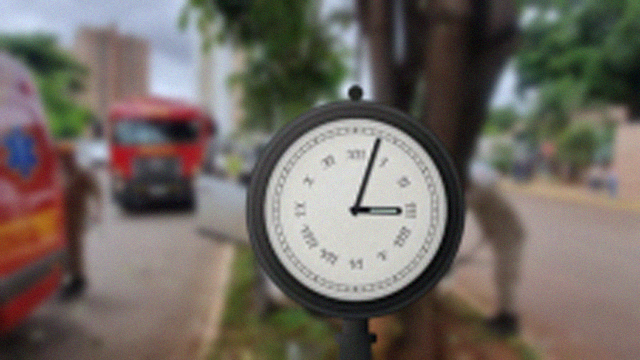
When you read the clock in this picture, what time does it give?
3:03
